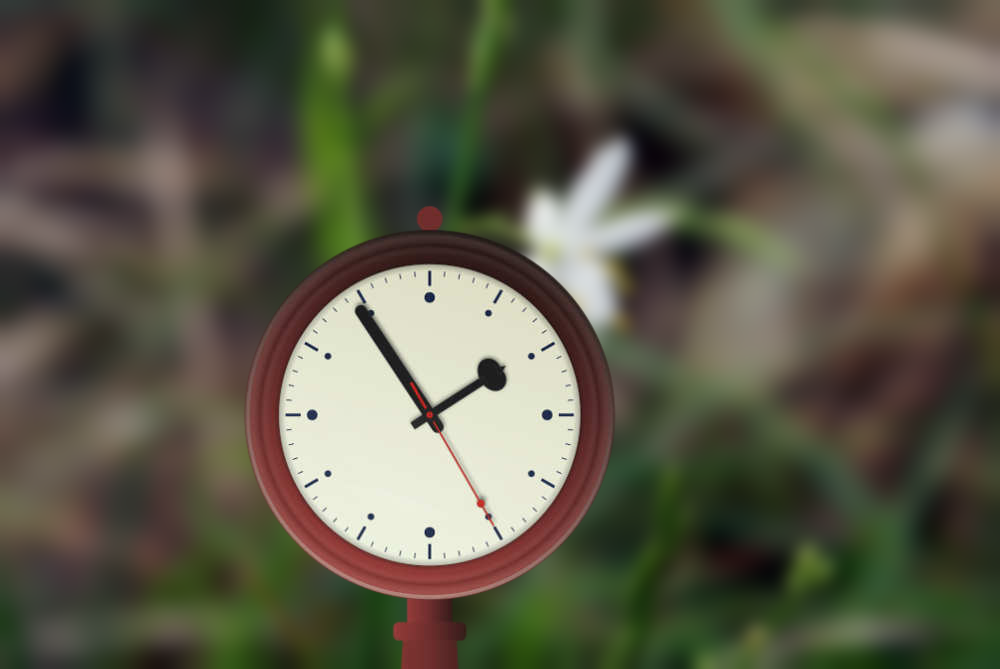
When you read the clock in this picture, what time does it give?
1:54:25
